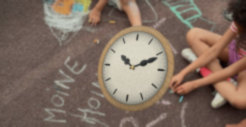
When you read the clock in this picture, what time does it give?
10:11
